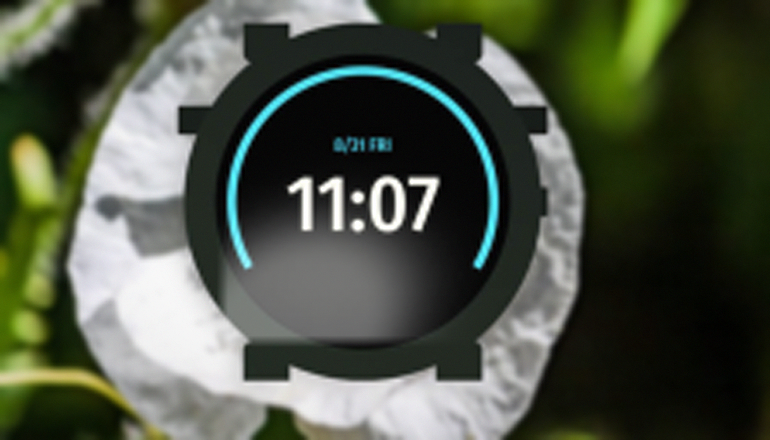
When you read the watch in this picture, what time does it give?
11:07
